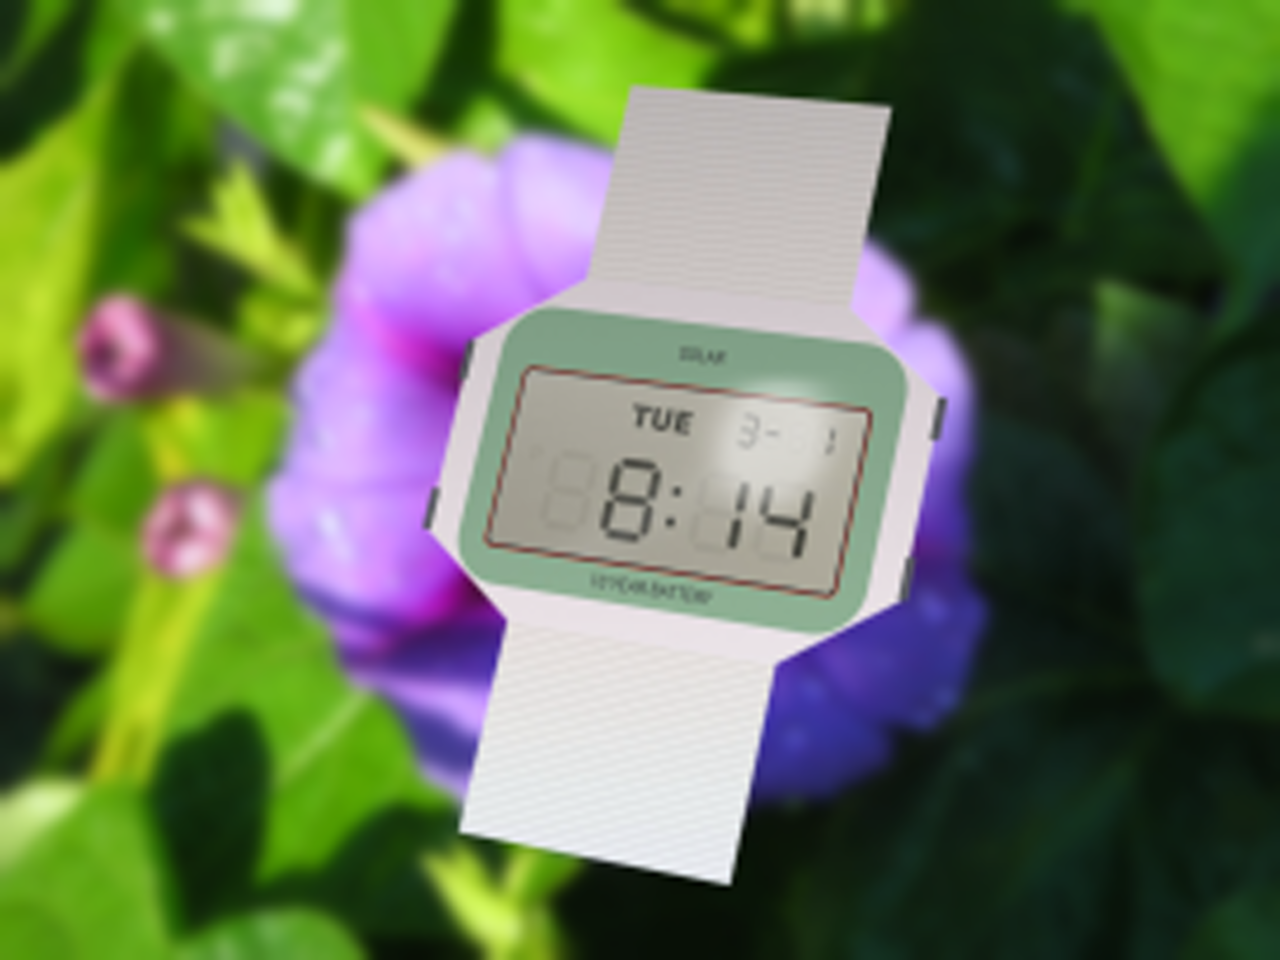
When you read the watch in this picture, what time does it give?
8:14
